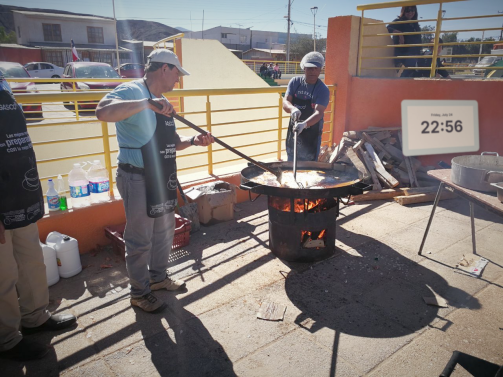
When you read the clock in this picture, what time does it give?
22:56
